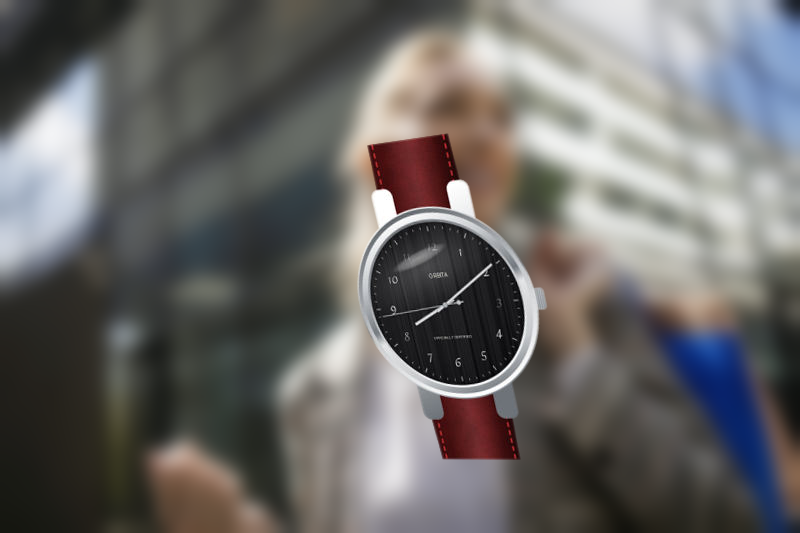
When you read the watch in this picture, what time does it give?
8:09:44
